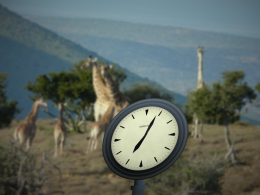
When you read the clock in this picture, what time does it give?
7:04
